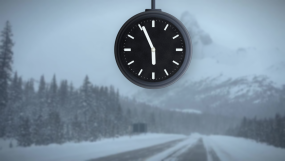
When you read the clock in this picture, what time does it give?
5:56
